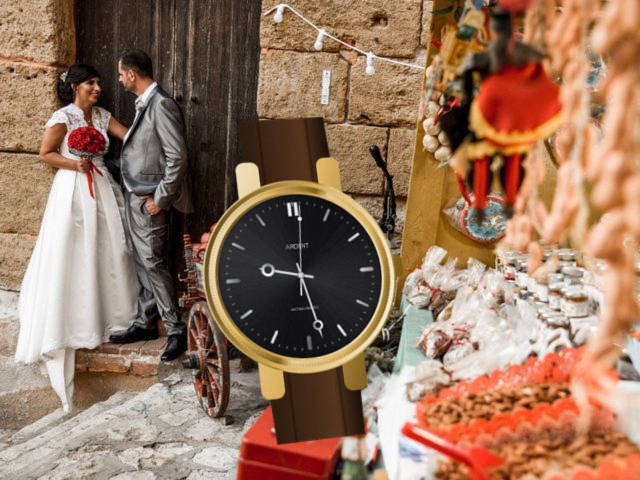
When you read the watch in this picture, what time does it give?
9:28:01
